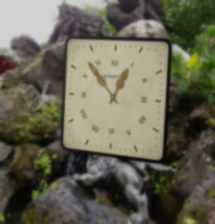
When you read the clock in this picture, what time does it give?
12:53
